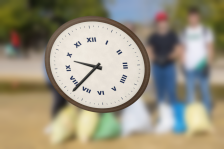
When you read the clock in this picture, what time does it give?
9:38
